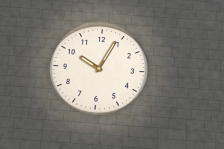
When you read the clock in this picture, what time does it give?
10:04
